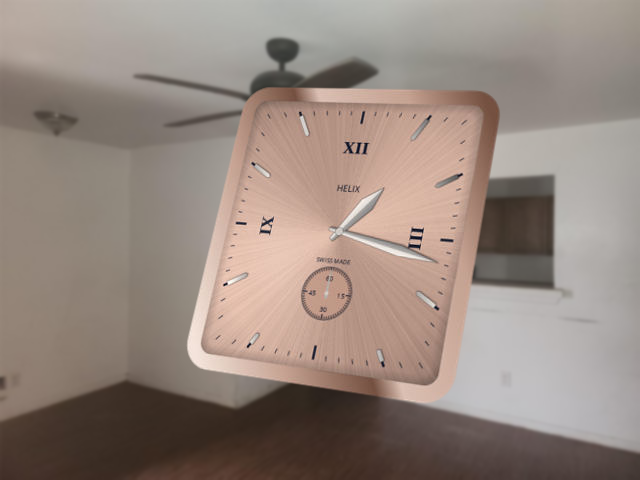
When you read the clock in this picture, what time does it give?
1:17
